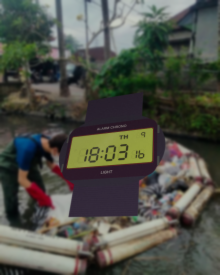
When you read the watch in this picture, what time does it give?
18:03:16
